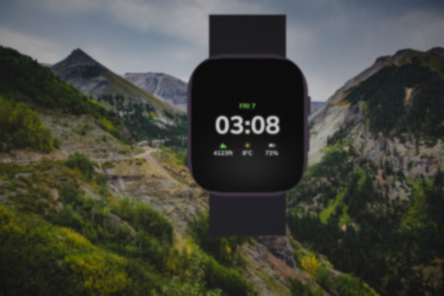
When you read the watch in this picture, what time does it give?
3:08
